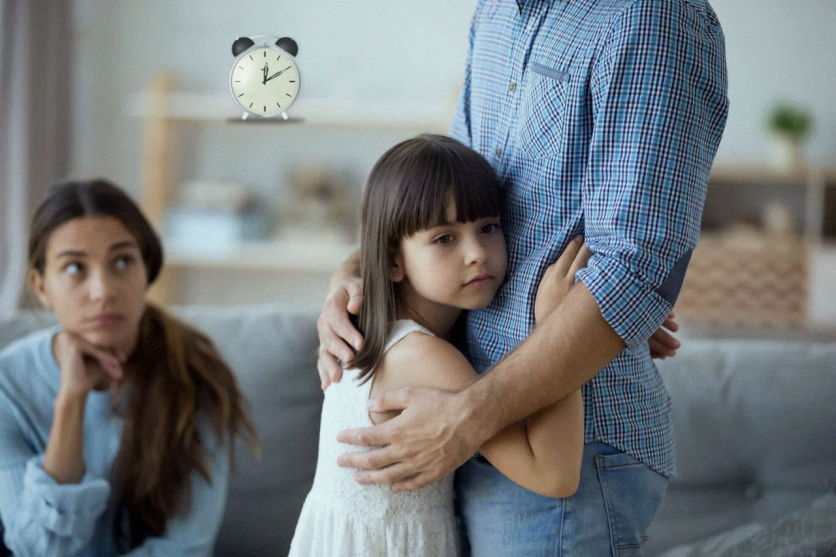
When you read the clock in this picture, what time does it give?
12:10
